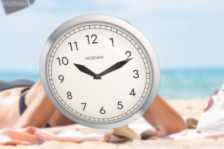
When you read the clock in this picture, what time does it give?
10:11
